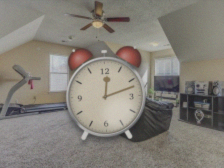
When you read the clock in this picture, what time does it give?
12:12
